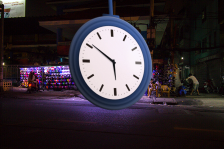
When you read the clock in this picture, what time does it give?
5:51
